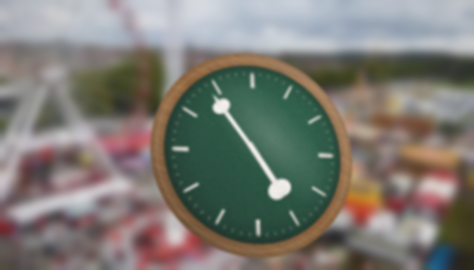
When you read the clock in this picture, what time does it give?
4:54
